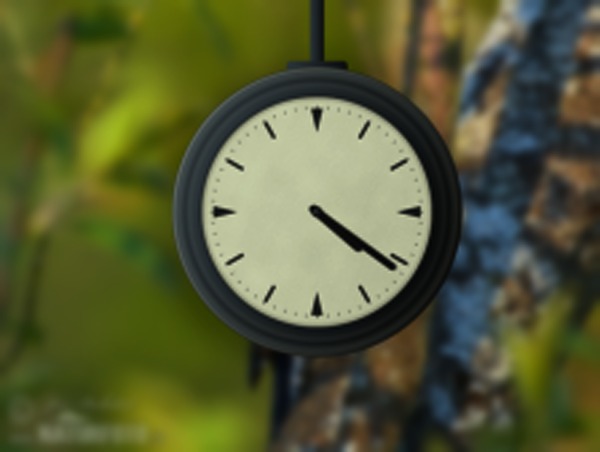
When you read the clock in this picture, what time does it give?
4:21
